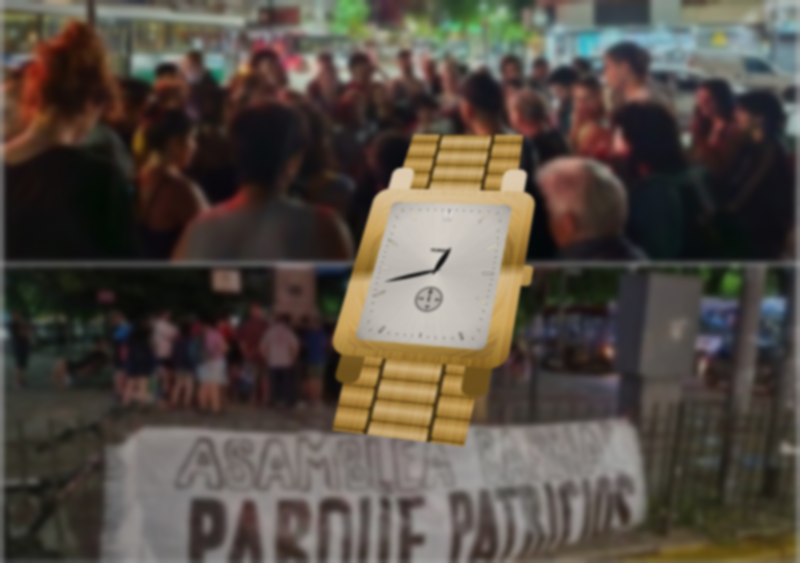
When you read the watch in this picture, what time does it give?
12:42
